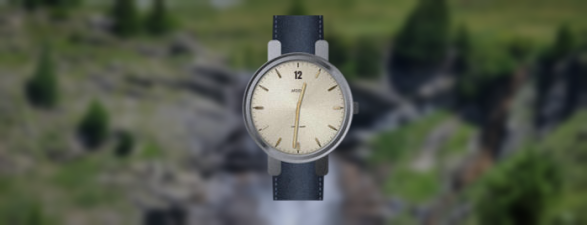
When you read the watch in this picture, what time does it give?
12:31
